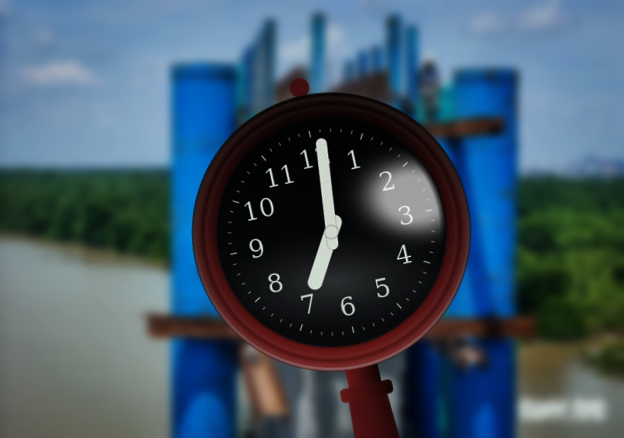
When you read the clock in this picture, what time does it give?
7:01
